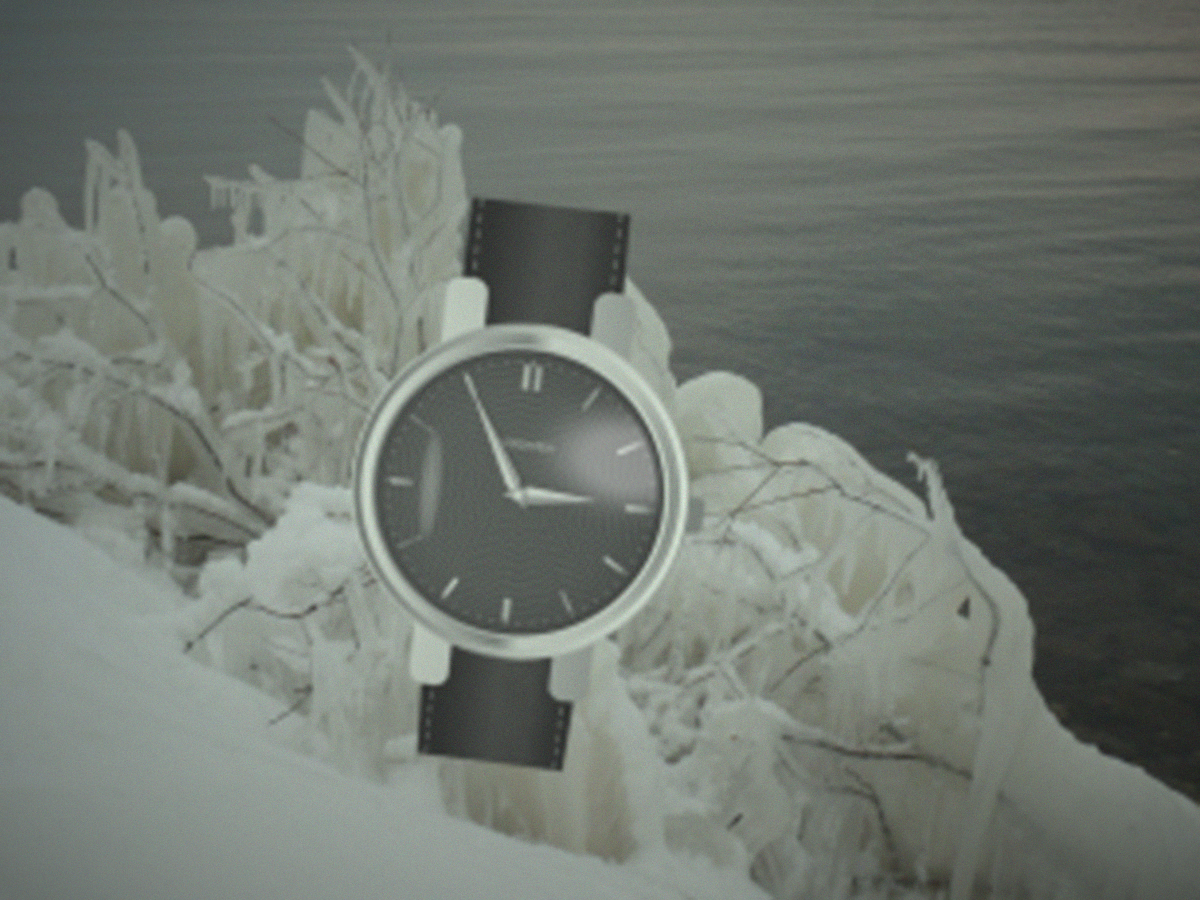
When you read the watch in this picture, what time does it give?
2:55
